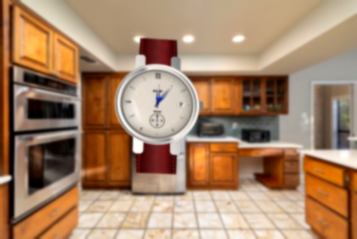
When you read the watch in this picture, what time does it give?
12:06
